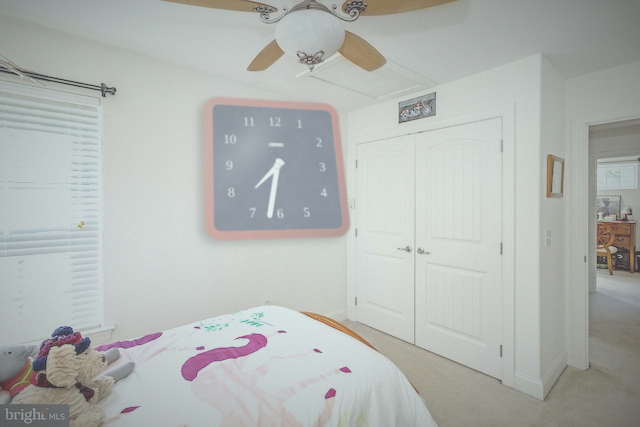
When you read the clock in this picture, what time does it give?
7:32
